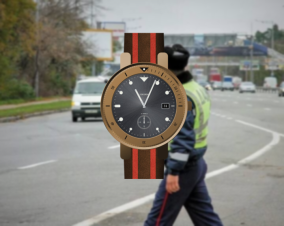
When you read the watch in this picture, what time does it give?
11:04
